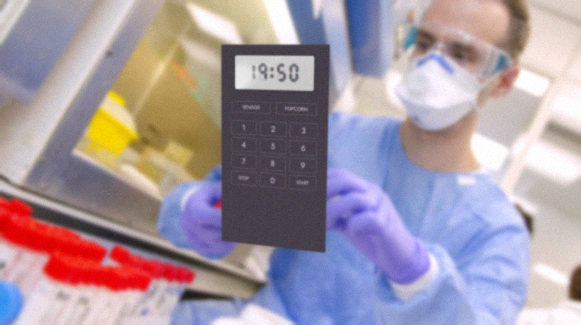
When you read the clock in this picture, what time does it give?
19:50
